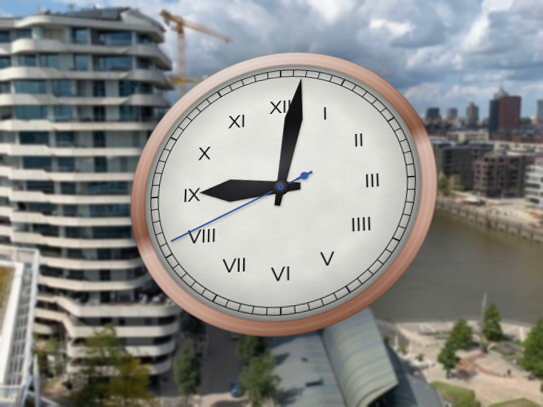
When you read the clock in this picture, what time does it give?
9:01:41
